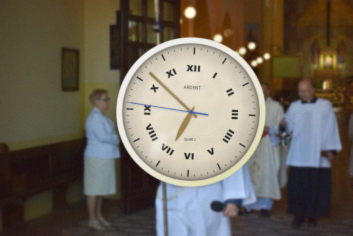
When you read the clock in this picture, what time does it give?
6:51:46
